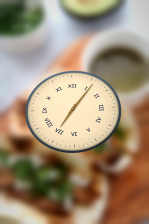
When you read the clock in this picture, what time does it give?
7:06
